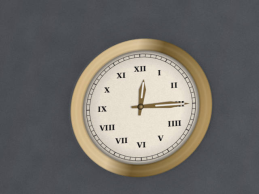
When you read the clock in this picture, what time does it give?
12:15
